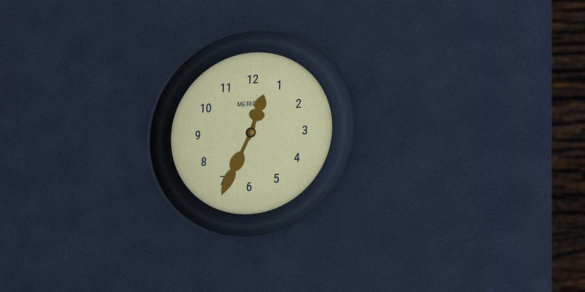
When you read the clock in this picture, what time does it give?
12:34
